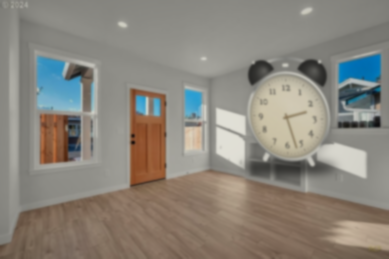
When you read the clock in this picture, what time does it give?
2:27
